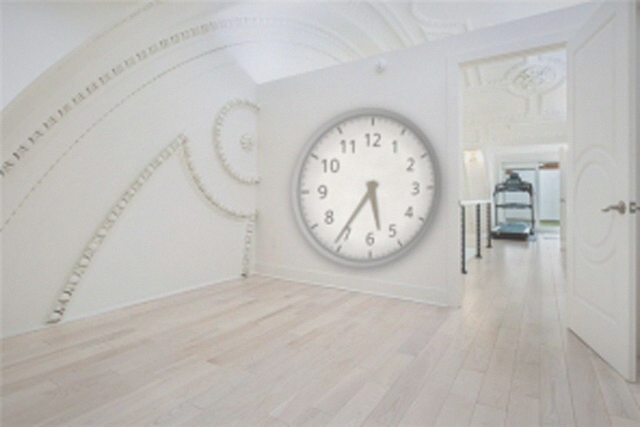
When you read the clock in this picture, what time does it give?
5:36
